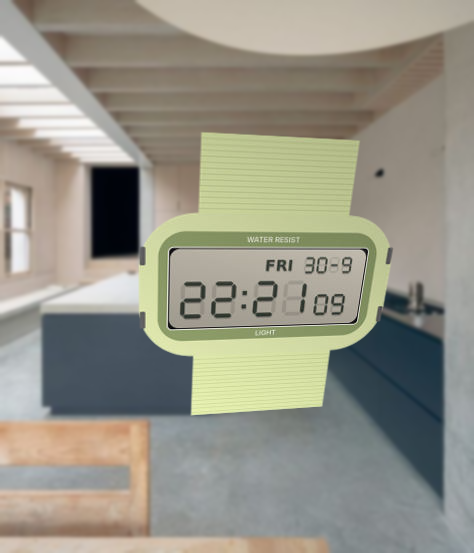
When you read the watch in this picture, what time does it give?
22:21:09
